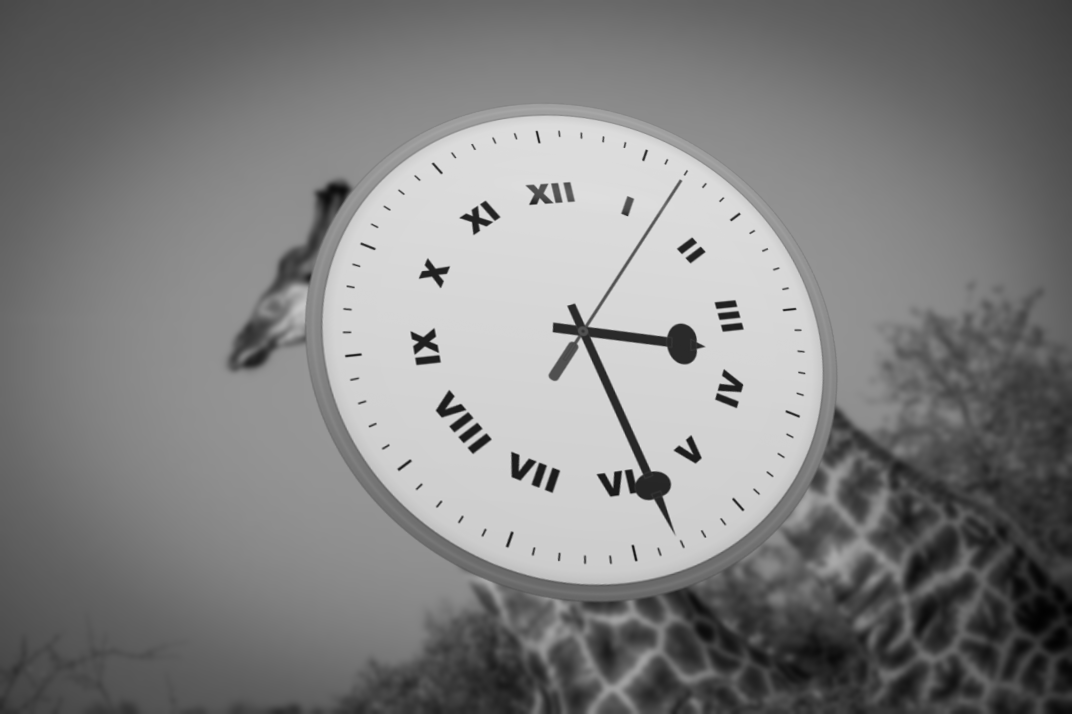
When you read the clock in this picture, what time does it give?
3:28:07
